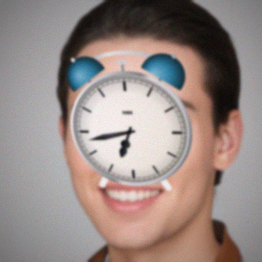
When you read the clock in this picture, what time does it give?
6:43
